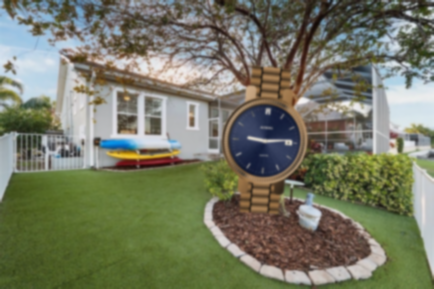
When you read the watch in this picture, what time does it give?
9:14
